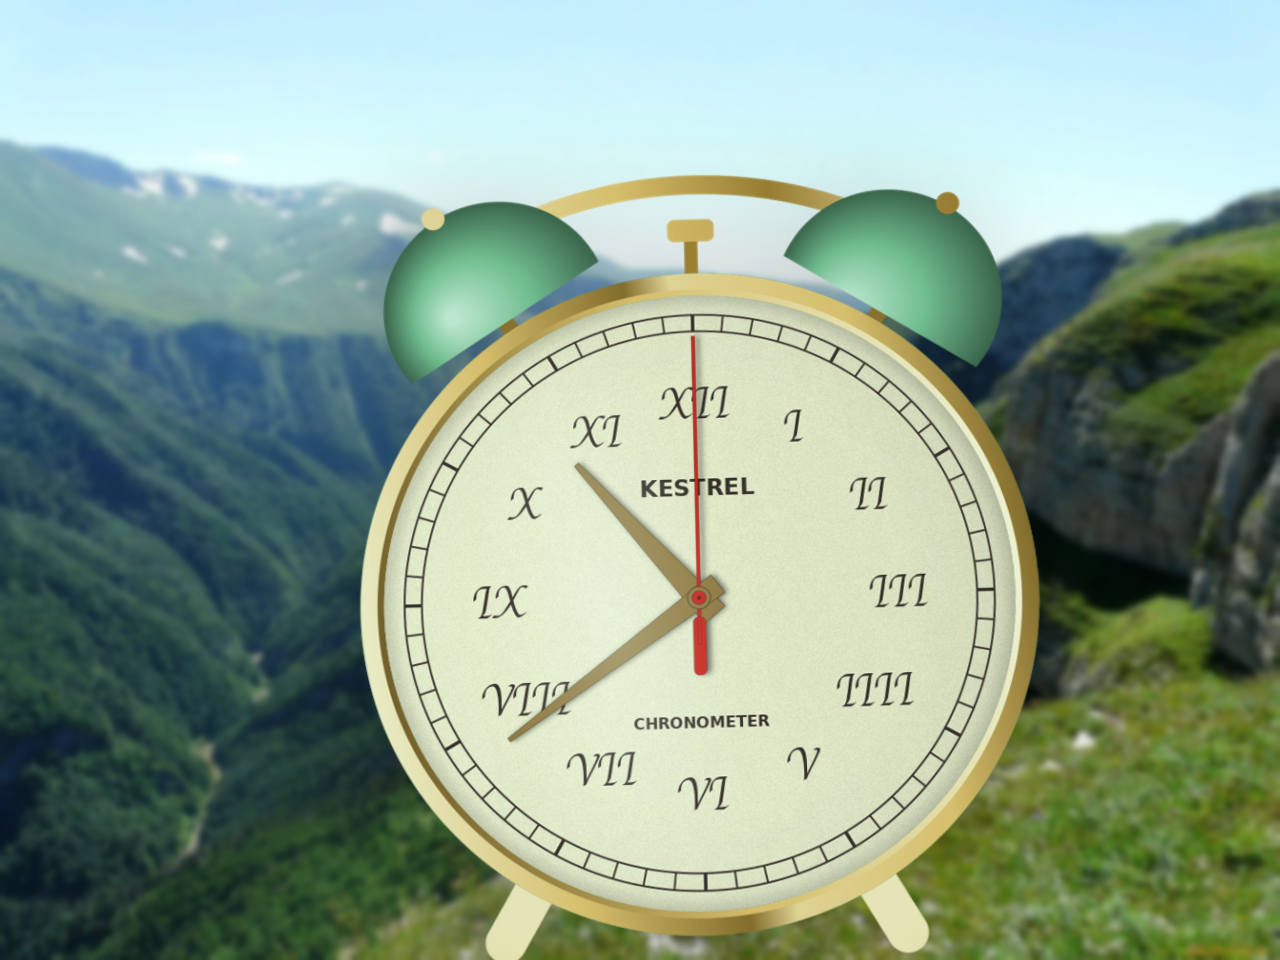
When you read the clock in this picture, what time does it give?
10:39:00
